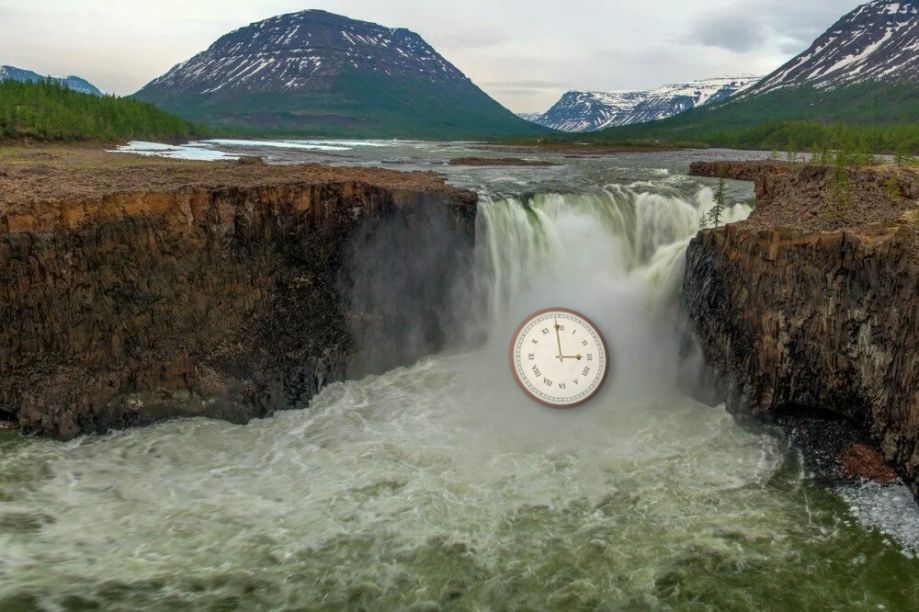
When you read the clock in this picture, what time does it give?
2:59
